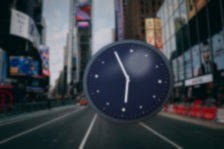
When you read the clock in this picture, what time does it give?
5:55
